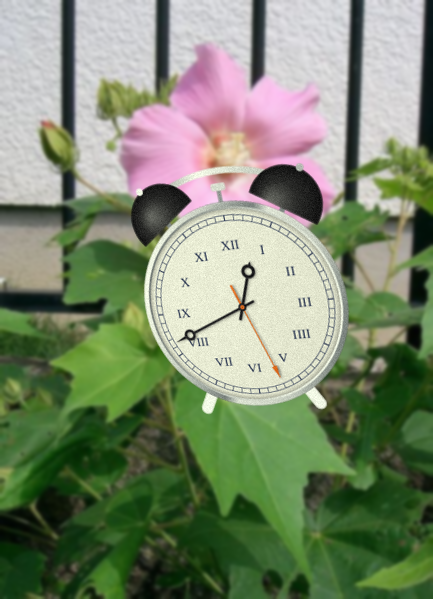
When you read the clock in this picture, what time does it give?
12:41:27
